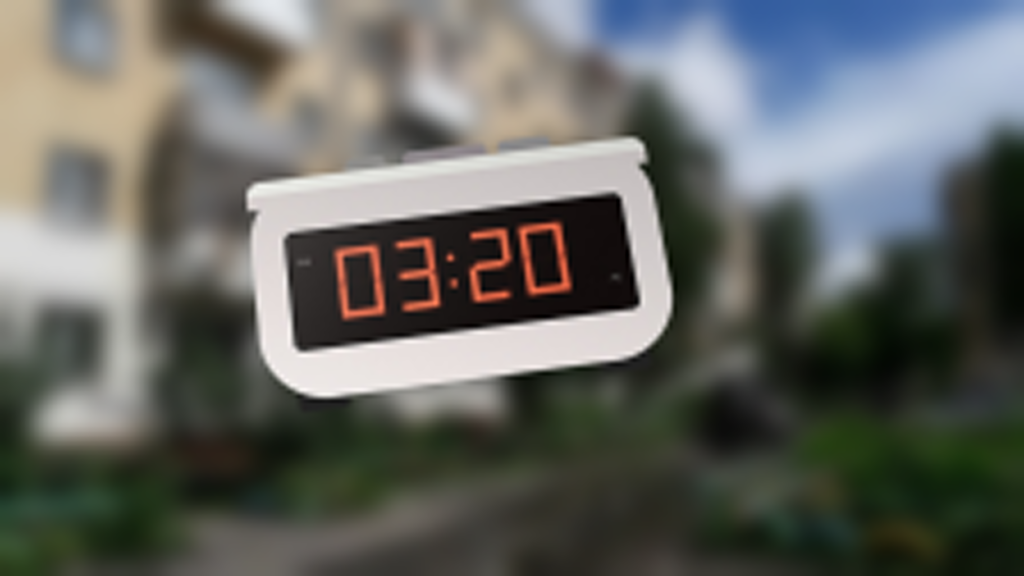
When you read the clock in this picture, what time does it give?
3:20
